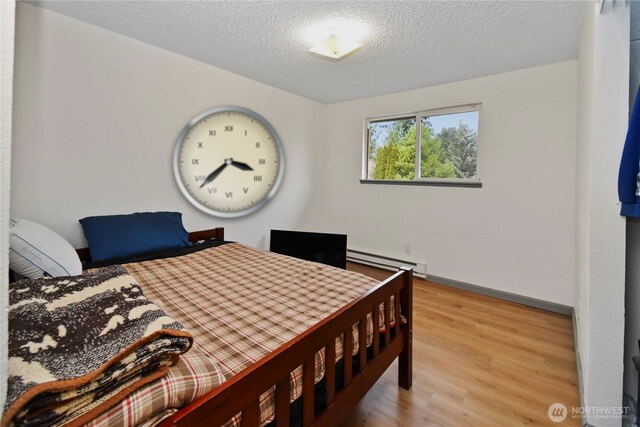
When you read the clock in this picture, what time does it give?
3:38
